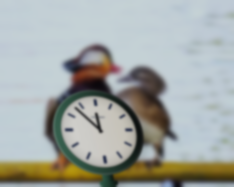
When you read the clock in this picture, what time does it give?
11:53
